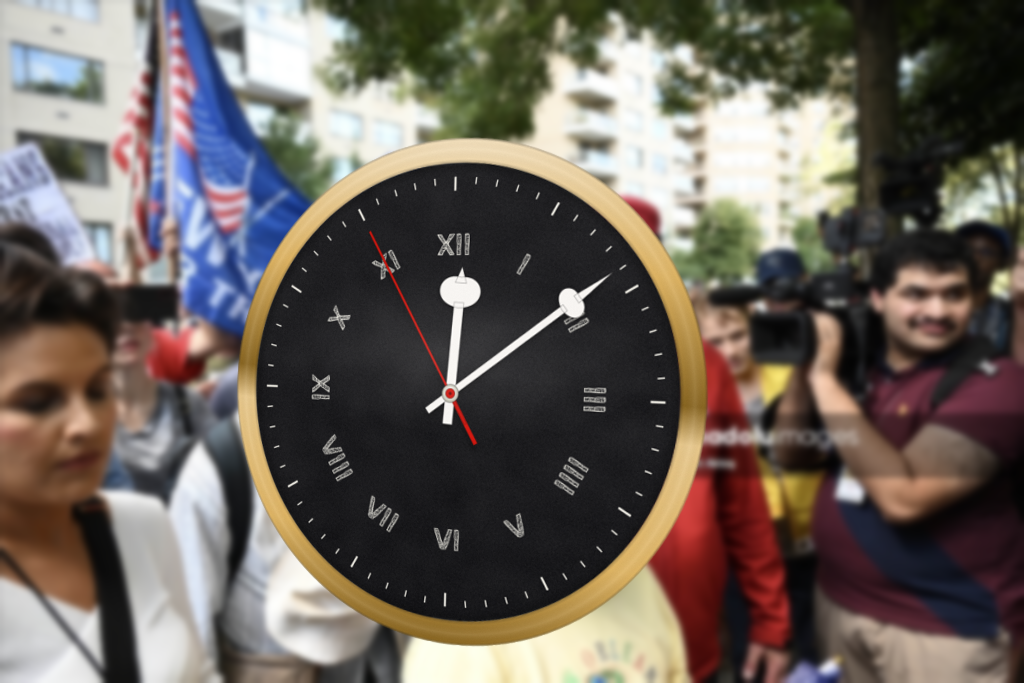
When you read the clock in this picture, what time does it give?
12:08:55
